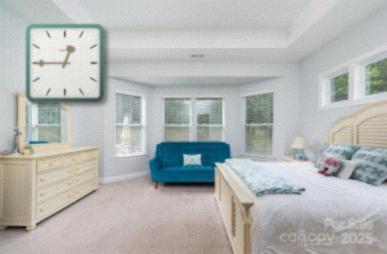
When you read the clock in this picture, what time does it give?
12:45
